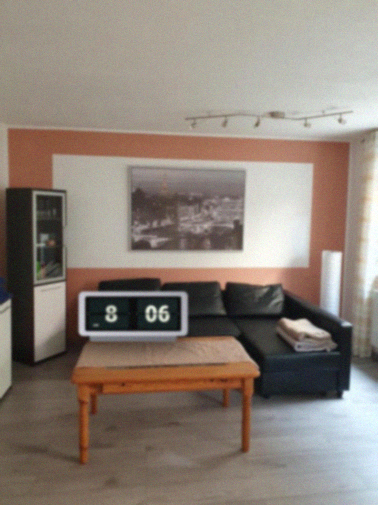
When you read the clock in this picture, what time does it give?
8:06
